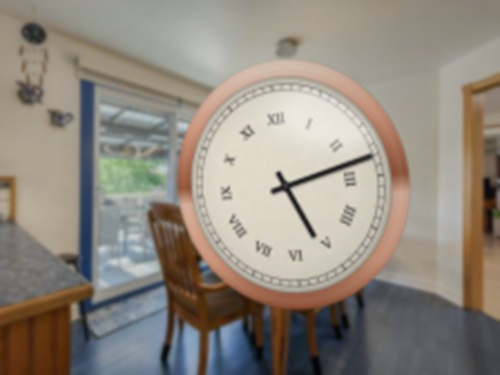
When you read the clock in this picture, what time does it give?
5:13
